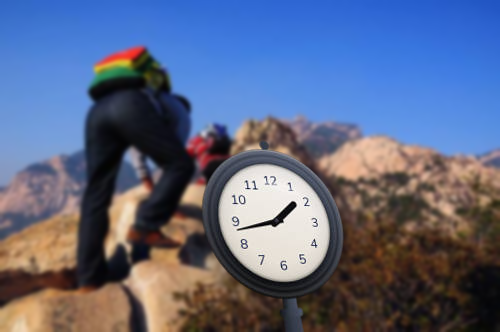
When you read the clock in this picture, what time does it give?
1:43
